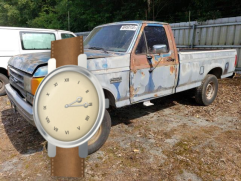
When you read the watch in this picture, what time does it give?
2:15
